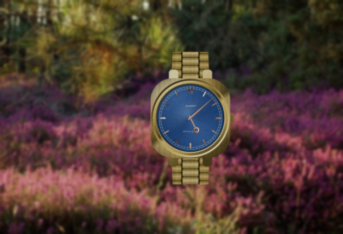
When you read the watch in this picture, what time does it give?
5:08
